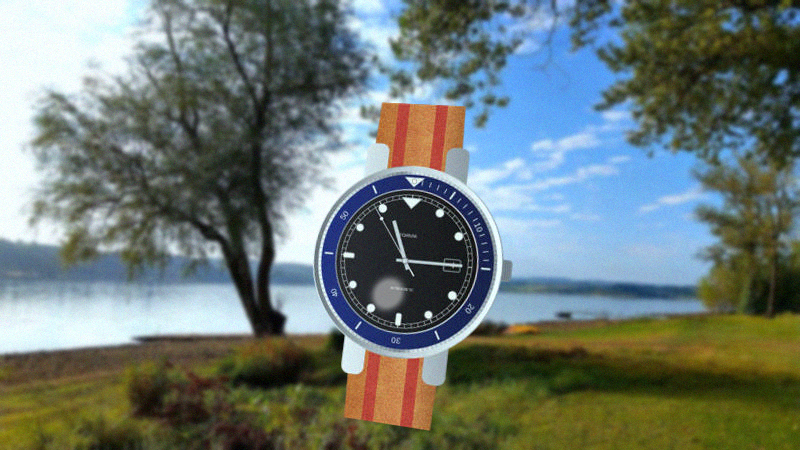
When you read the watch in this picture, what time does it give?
11:14:54
